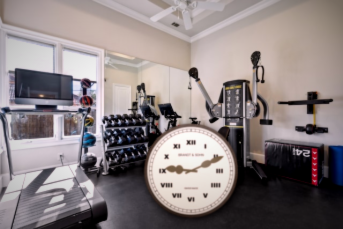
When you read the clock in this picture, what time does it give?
9:11
